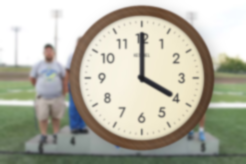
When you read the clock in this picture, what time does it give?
4:00
